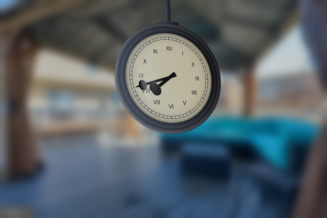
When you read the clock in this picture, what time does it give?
7:42
